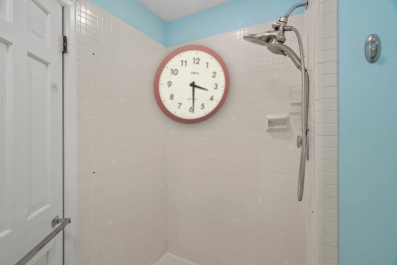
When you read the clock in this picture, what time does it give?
3:29
